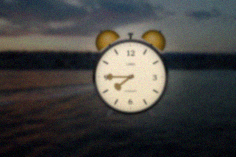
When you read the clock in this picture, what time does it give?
7:45
